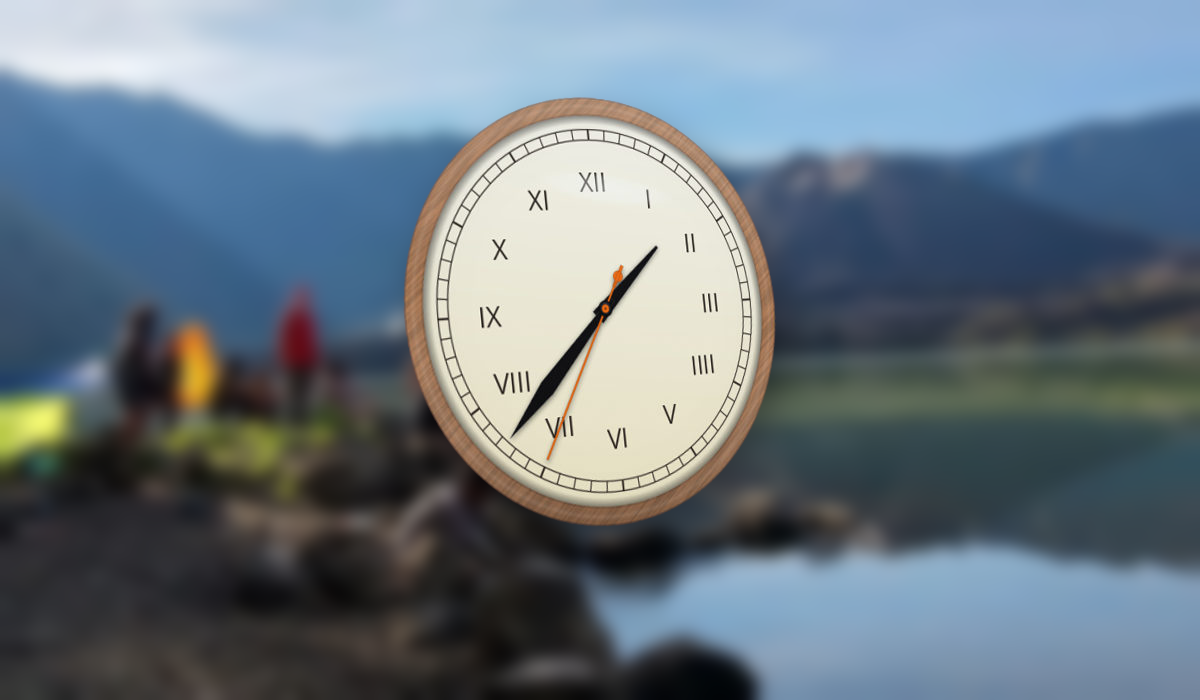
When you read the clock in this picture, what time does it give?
1:37:35
